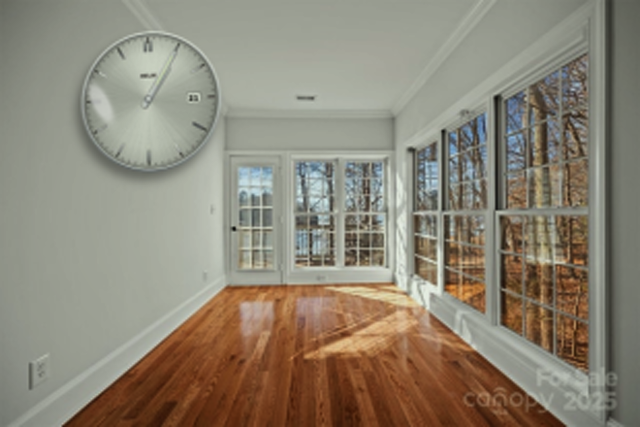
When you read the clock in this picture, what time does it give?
1:05
